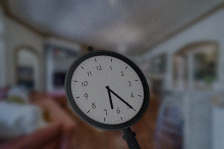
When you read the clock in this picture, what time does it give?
6:25
